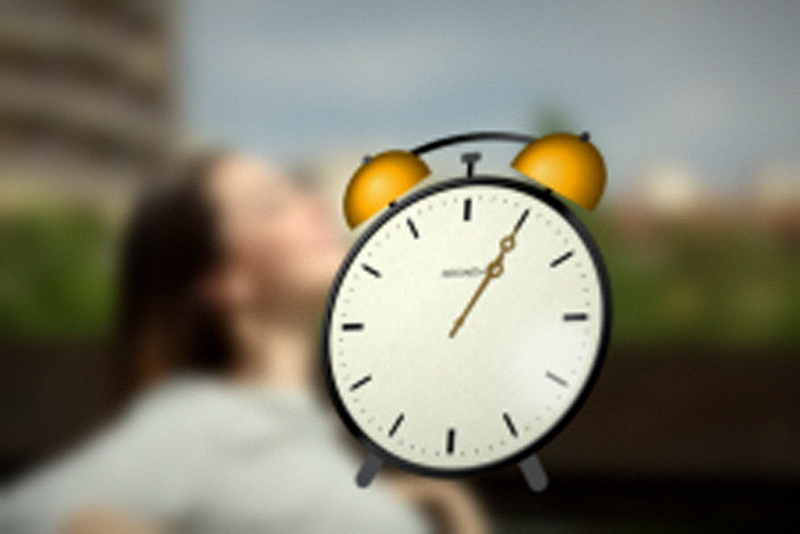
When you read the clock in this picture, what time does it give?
1:05
